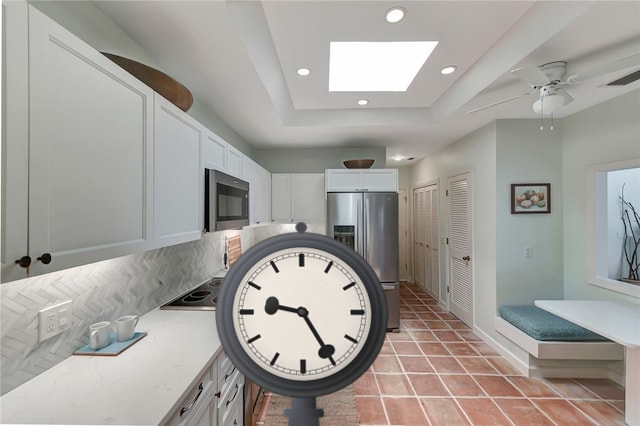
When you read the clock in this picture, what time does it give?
9:25
